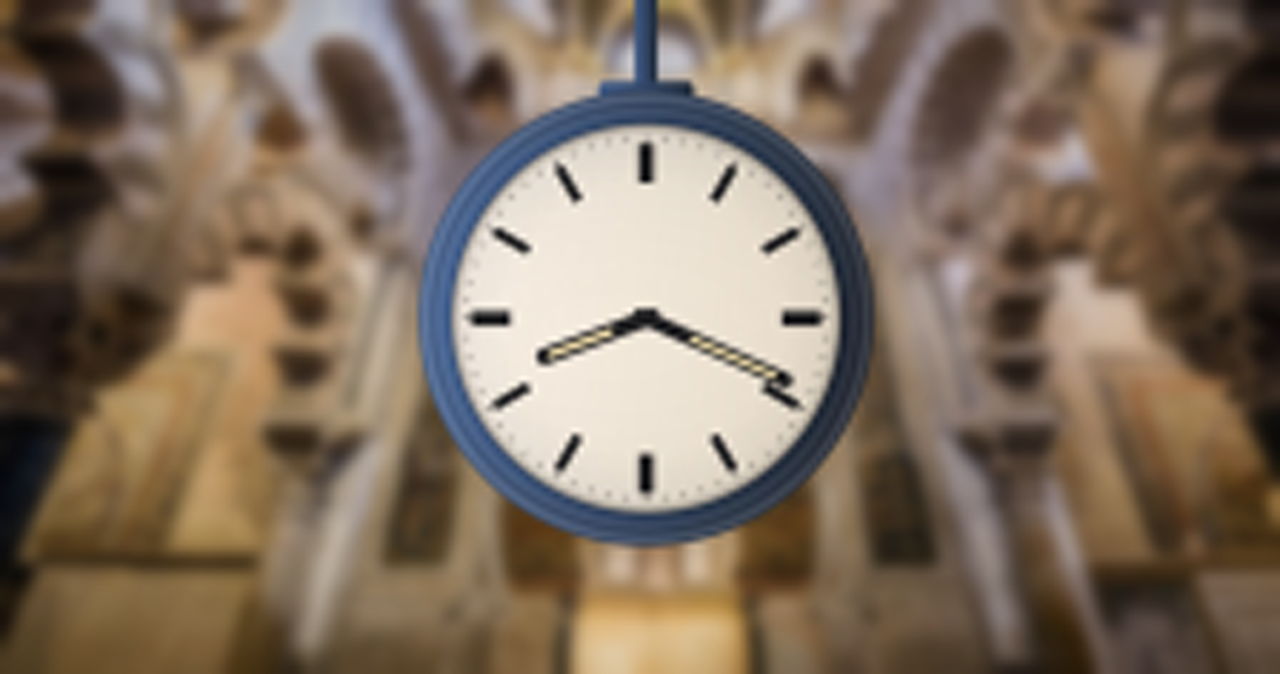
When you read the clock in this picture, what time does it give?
8:19
